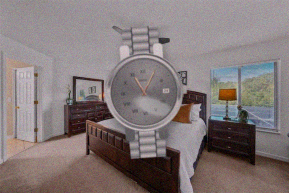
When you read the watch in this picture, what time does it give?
11:05
